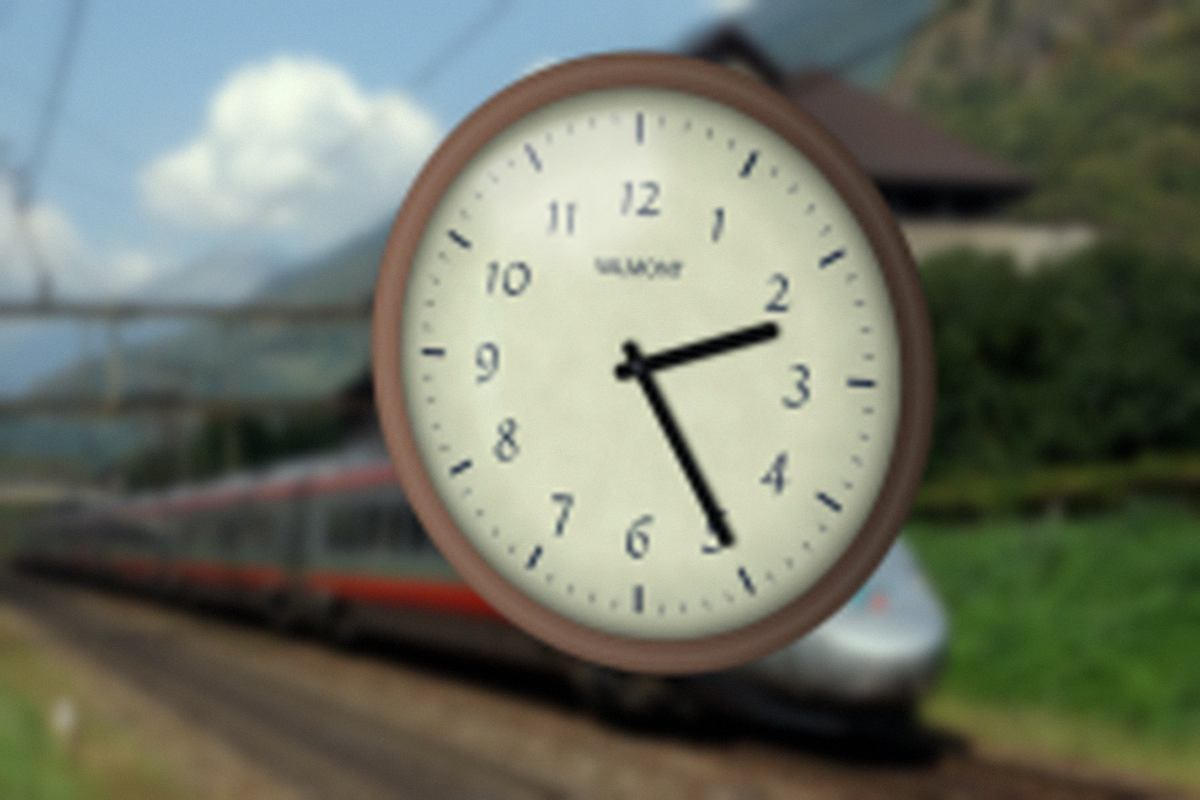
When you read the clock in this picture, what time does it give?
2:25
